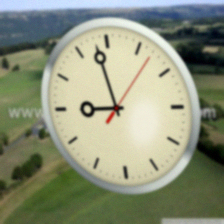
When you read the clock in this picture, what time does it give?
8:58:07
